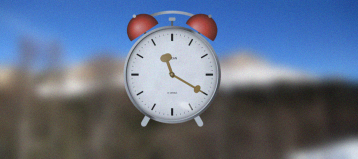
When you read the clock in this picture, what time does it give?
11:20
